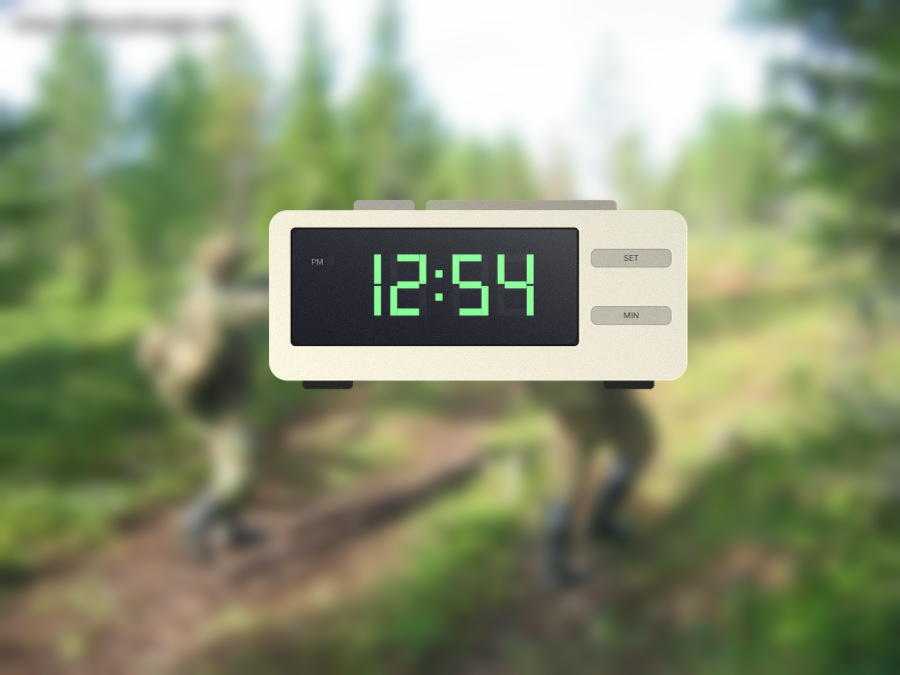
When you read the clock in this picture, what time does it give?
12:54
